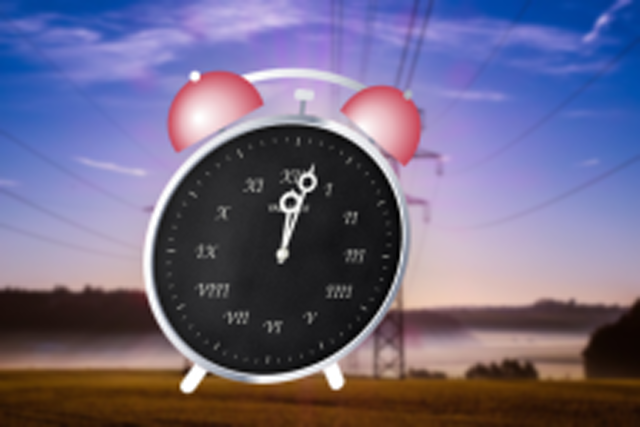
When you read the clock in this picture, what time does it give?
12:02
